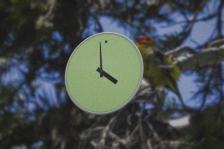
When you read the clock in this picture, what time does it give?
3:58
